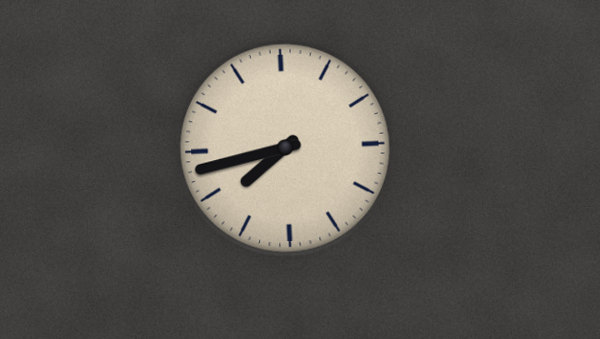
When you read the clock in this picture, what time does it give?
7:43
